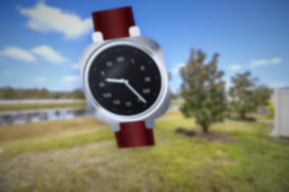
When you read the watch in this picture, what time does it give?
9:24
